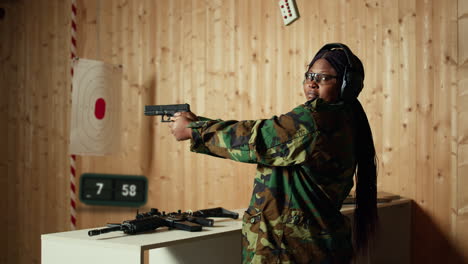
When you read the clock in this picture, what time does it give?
7:58
